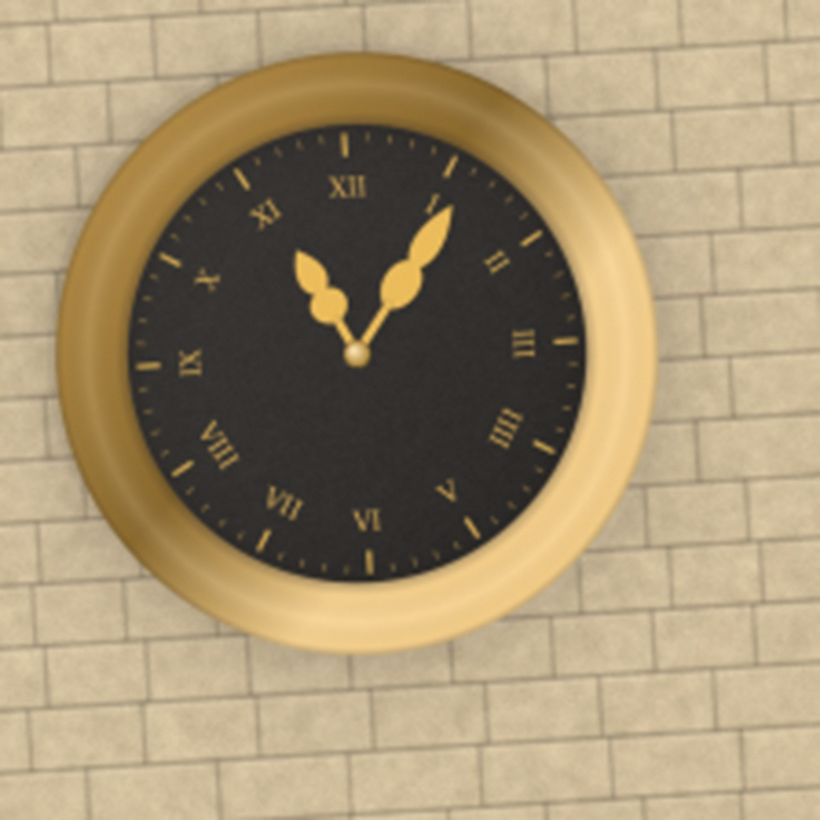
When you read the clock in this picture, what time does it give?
11:06
